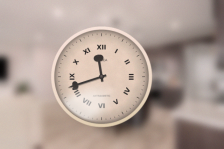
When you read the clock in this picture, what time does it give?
11:42
